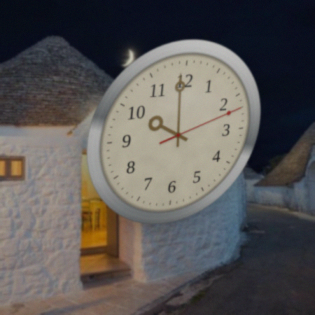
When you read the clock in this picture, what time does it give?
9:59:12
